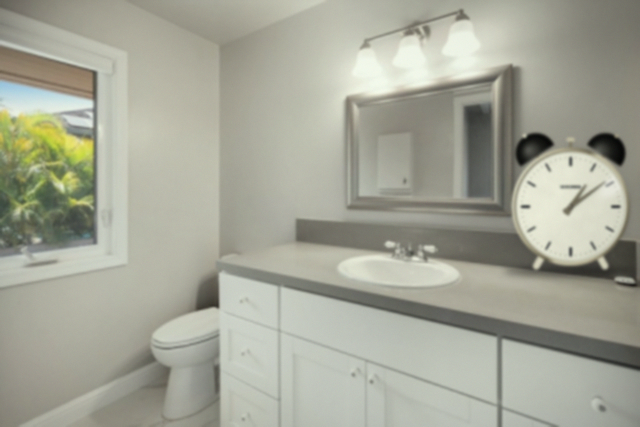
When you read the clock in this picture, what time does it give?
1:09
